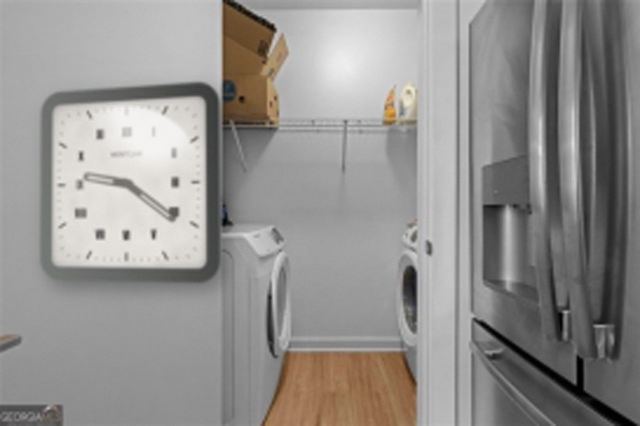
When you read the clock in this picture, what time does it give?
9:21
